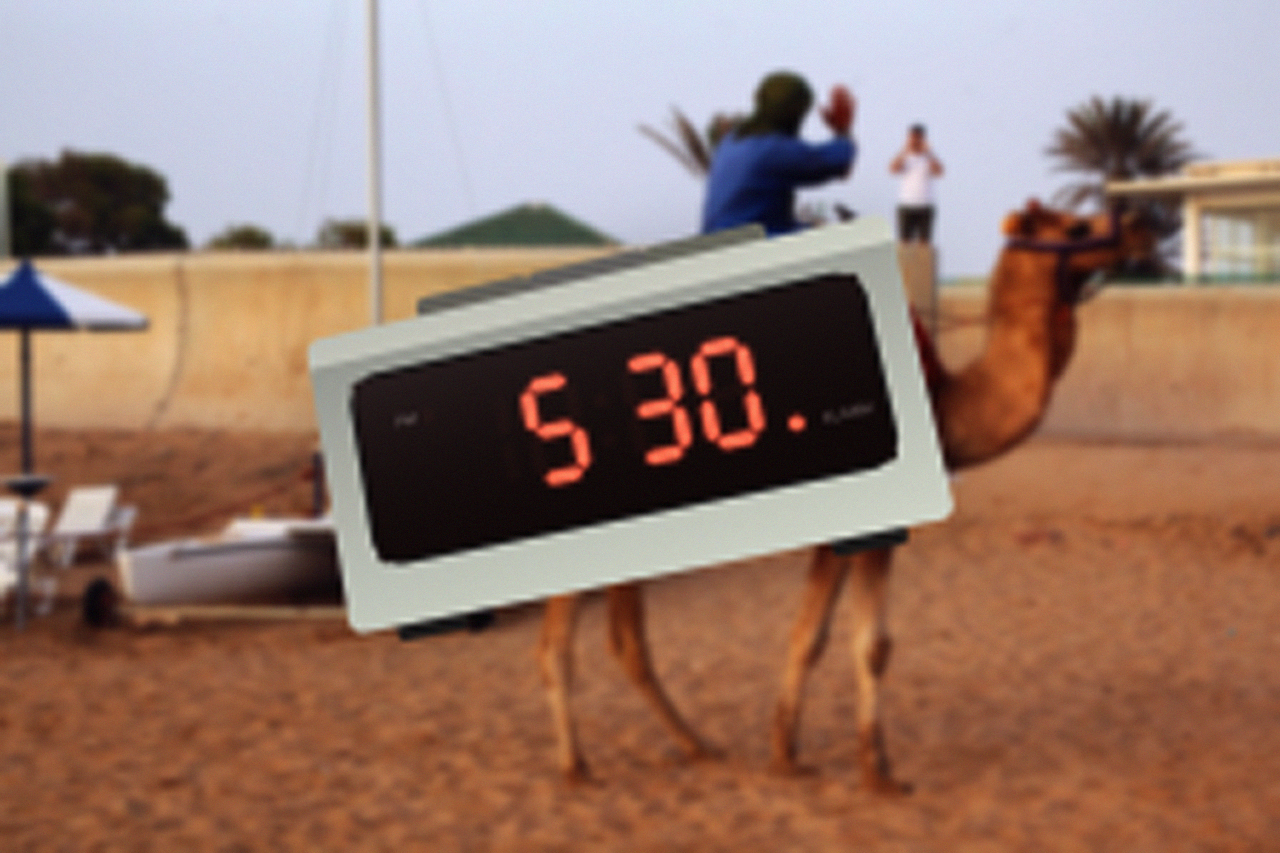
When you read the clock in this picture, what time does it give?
5:30
